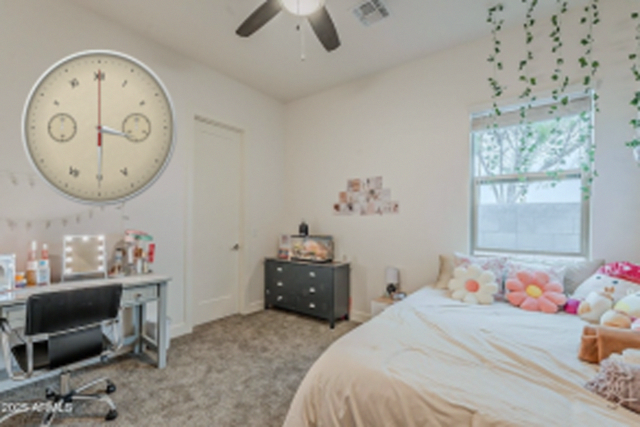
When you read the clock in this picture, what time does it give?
3:30
